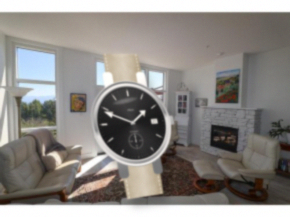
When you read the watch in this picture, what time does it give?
1:49
